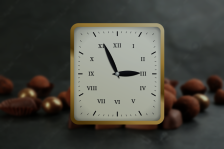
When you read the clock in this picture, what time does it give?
2:56
